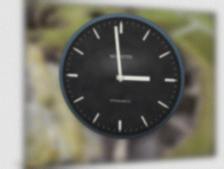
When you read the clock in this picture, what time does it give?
2:59
